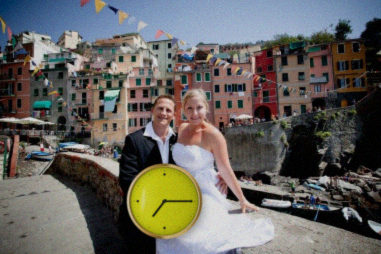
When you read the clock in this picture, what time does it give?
7:15
